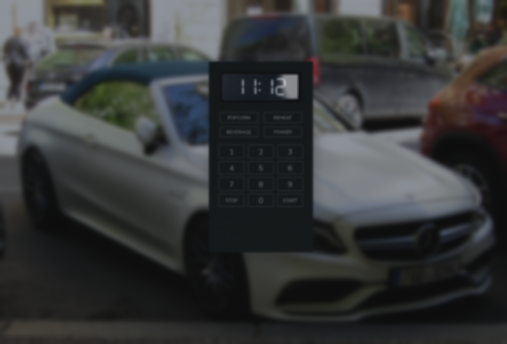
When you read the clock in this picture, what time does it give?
11:12
